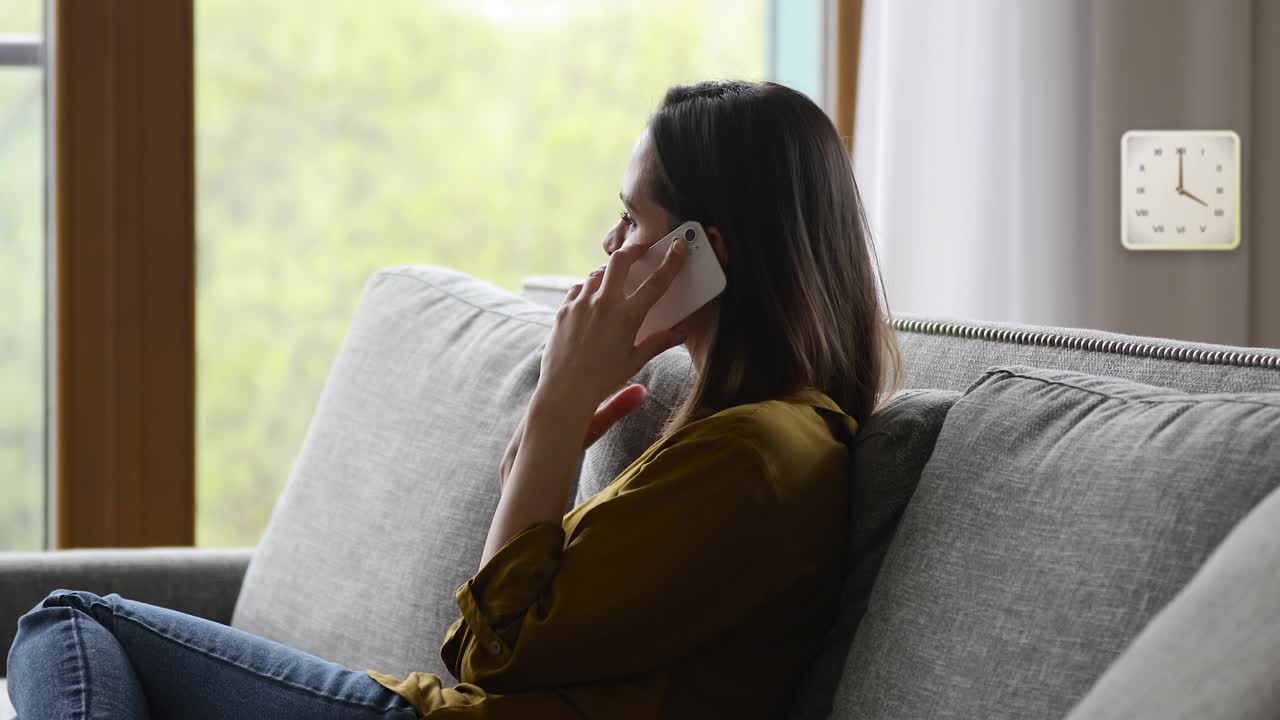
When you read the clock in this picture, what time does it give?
4:00
